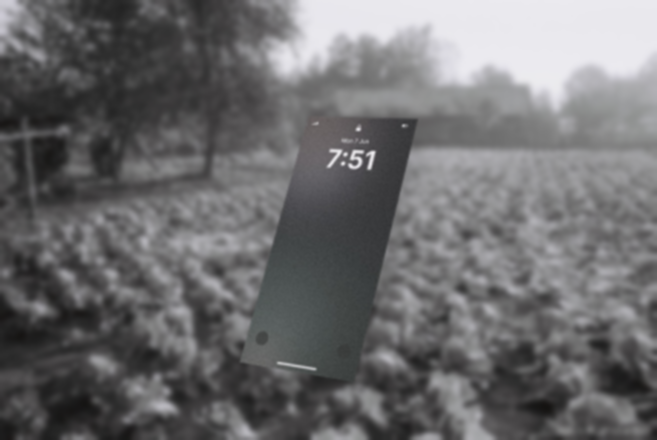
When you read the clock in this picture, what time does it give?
7:51
